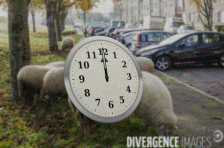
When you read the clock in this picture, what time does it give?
12:00
